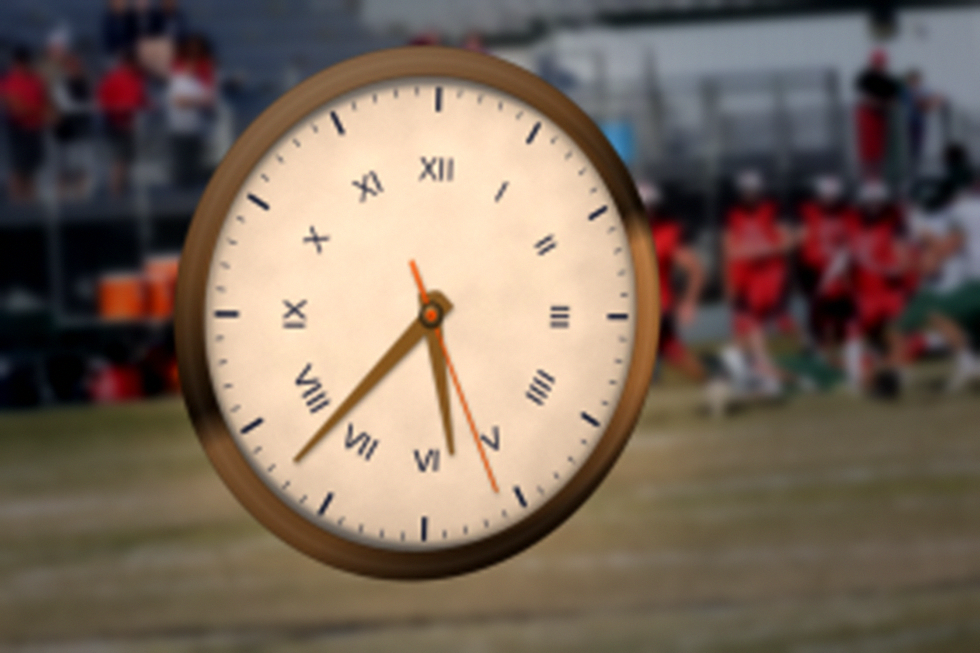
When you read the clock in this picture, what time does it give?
5:37:26
